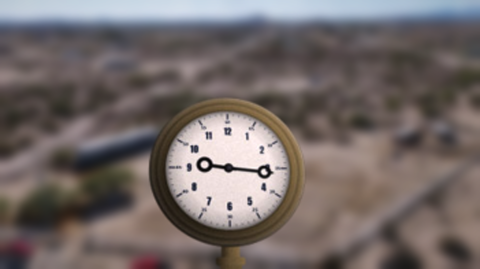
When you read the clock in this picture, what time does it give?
9:16
